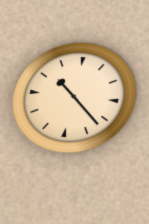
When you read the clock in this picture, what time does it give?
10:22
